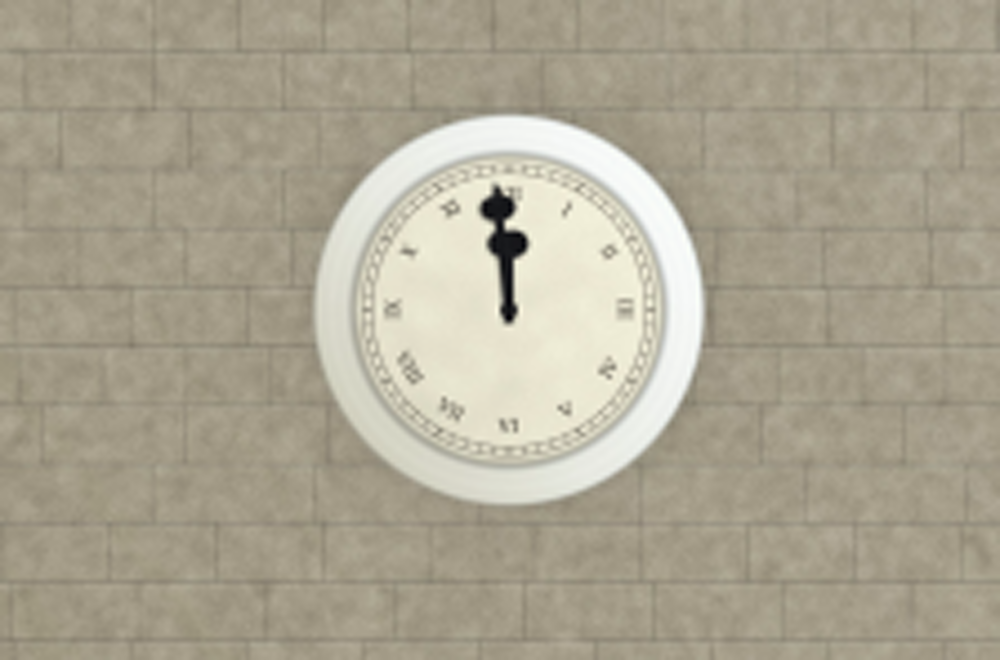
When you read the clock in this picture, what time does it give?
11:59
